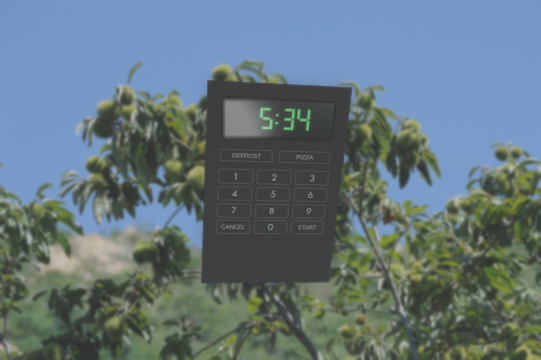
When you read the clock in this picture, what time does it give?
5:34
